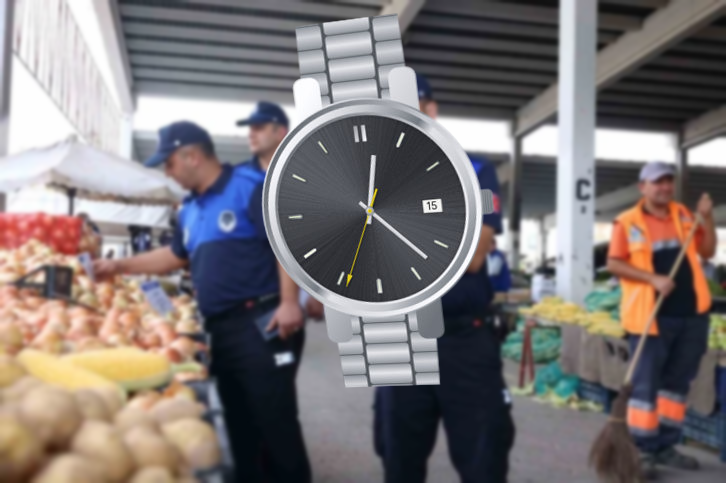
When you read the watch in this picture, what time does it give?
12:22:34
